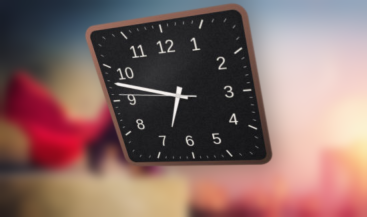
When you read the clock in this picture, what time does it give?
6:47:46
